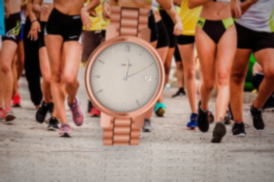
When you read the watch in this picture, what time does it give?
12:10
